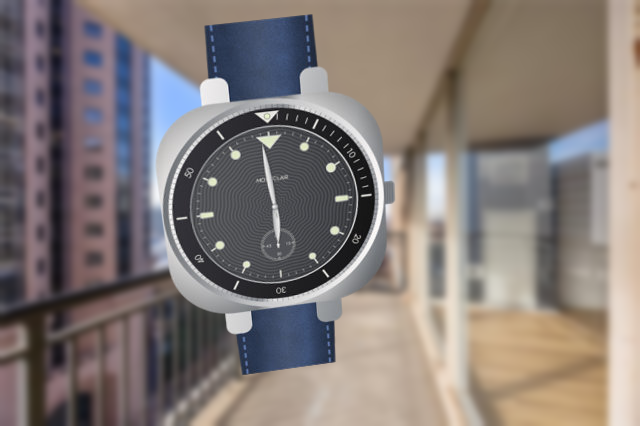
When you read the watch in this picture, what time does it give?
5:59
